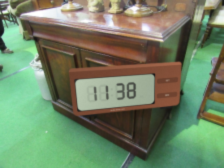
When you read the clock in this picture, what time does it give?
11:38
